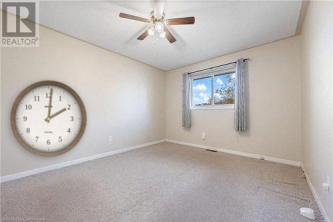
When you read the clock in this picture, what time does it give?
2:01
